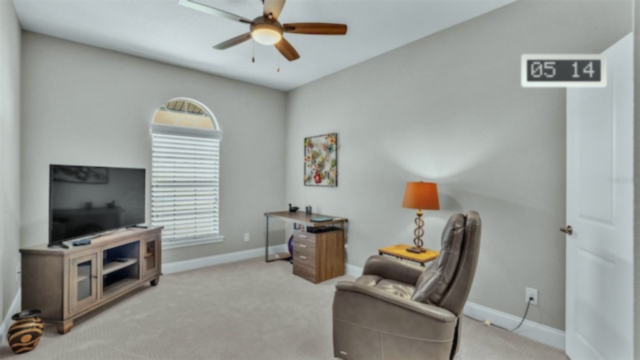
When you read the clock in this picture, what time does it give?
5:14
